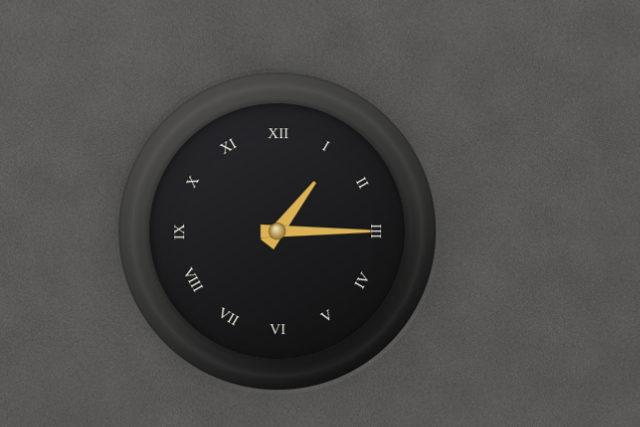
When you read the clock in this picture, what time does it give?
1:15
